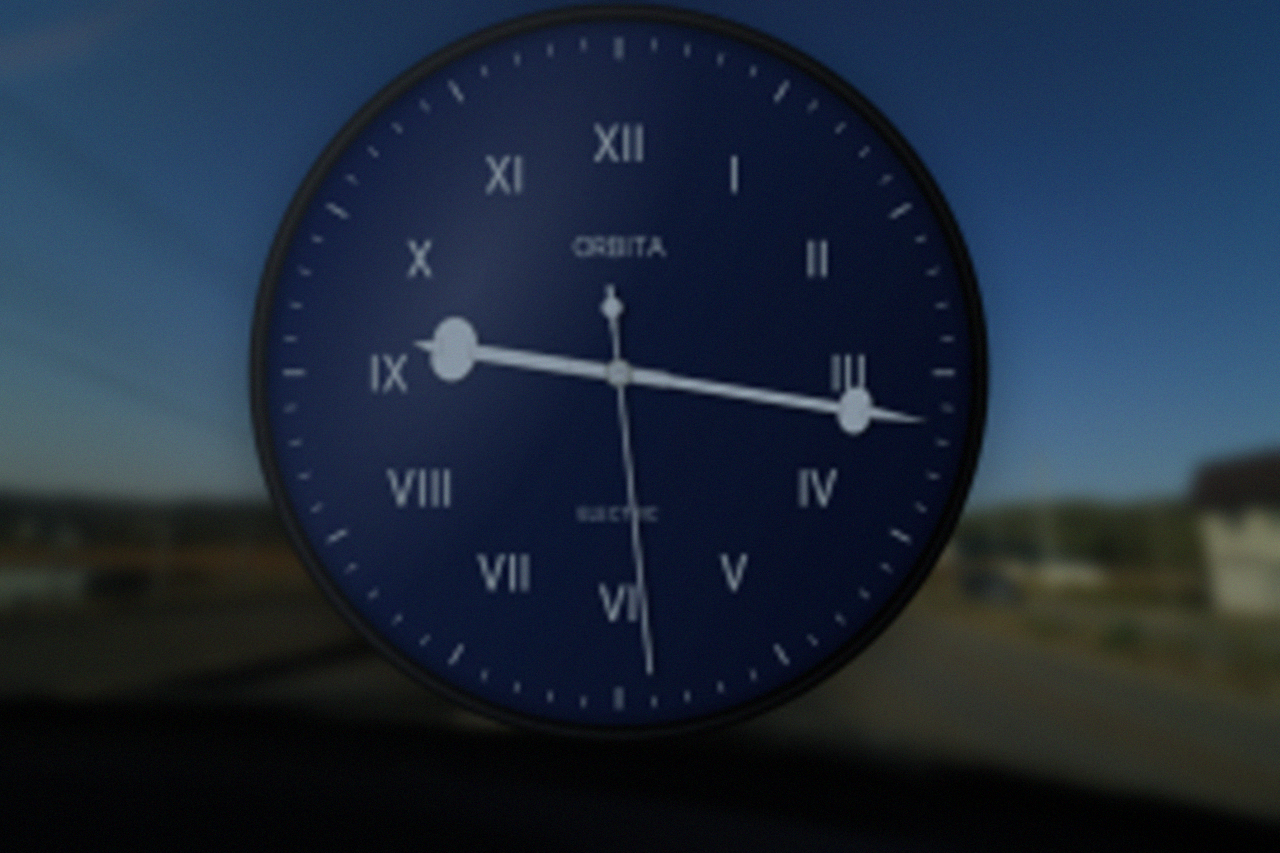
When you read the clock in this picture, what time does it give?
9:16:29
